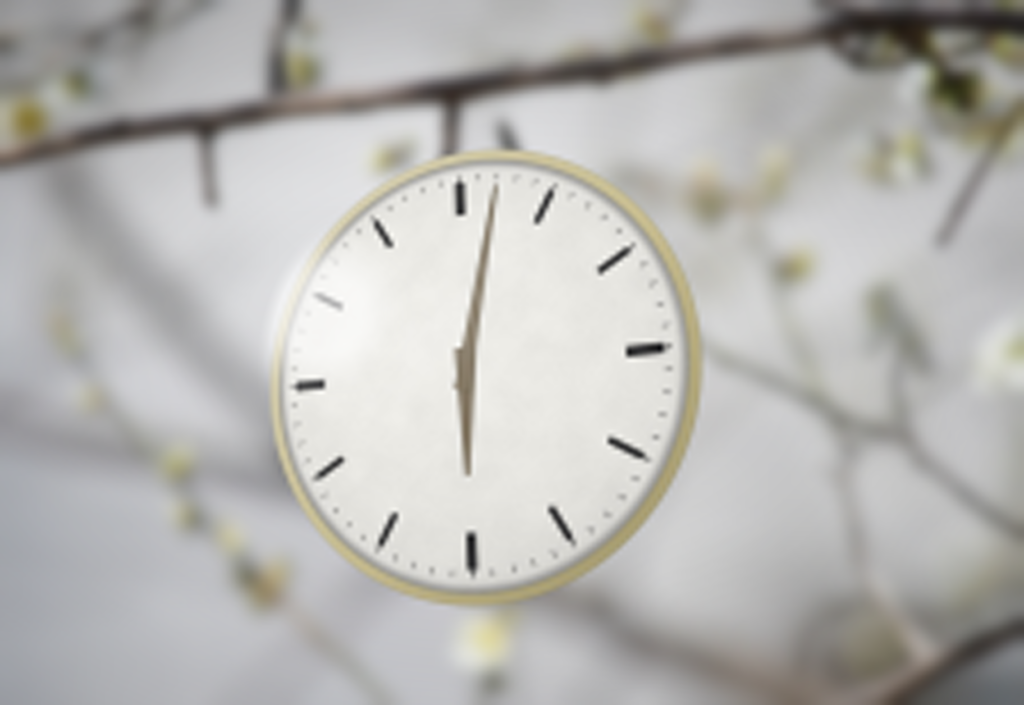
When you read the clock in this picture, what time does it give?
6:02
